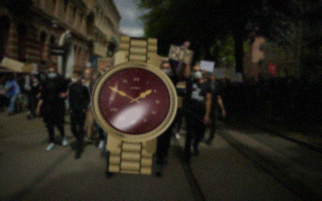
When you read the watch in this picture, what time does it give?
1:49
